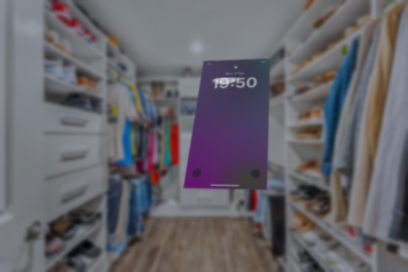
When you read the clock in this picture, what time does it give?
19:50
